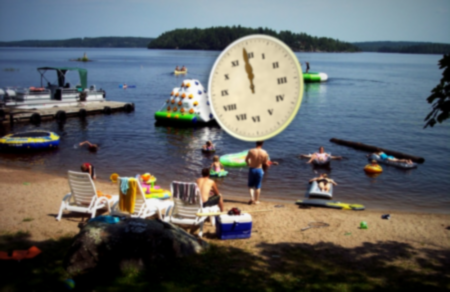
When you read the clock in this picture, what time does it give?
11:59
